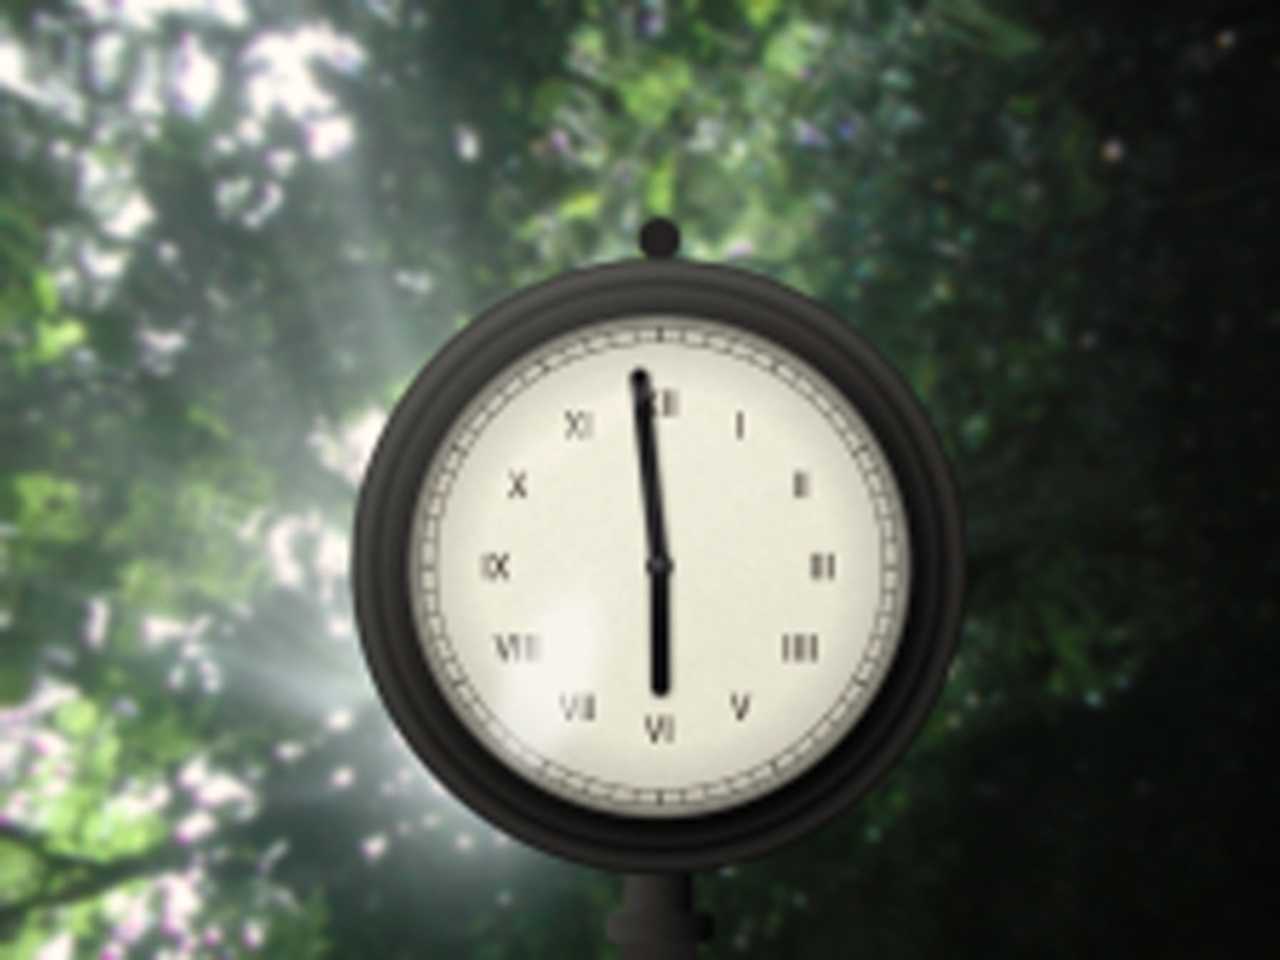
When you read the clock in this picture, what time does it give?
5:59
